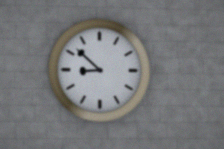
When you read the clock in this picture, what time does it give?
8:52
